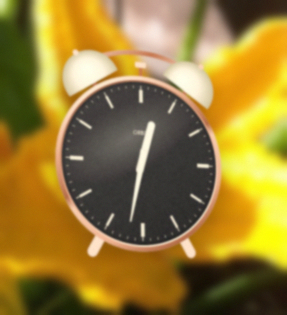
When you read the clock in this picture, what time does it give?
12:32
